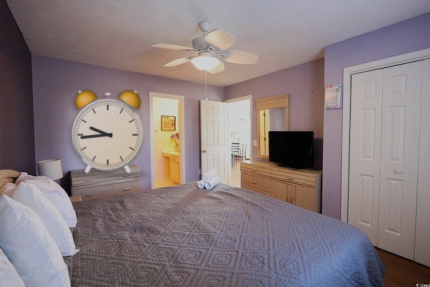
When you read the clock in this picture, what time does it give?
9:44
